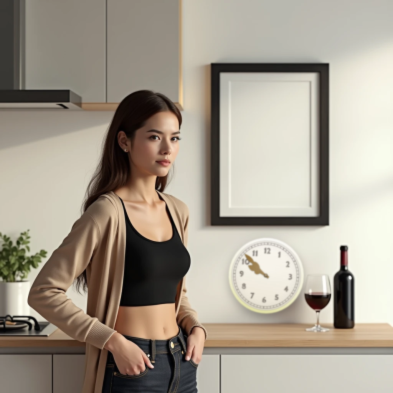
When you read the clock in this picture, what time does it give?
9:52
